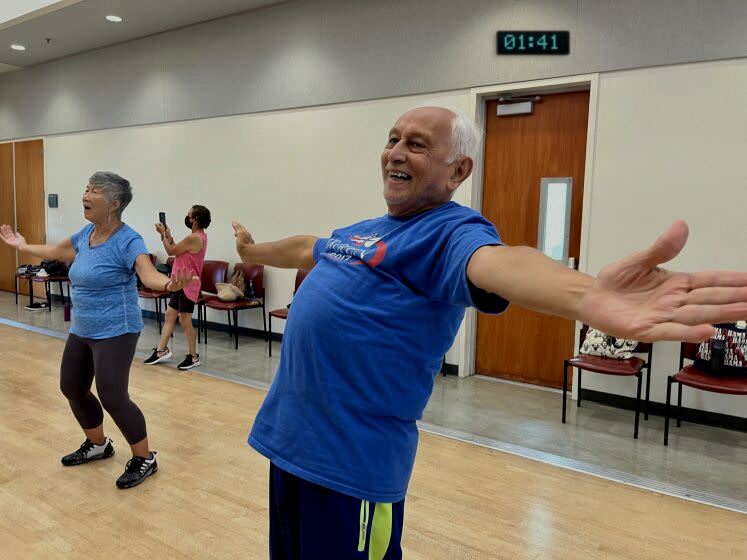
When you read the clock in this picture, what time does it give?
1:41
